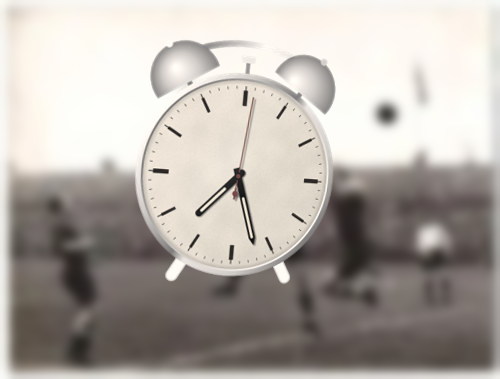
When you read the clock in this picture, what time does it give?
7:27:01
